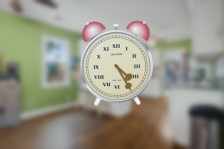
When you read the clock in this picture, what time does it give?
4:25
